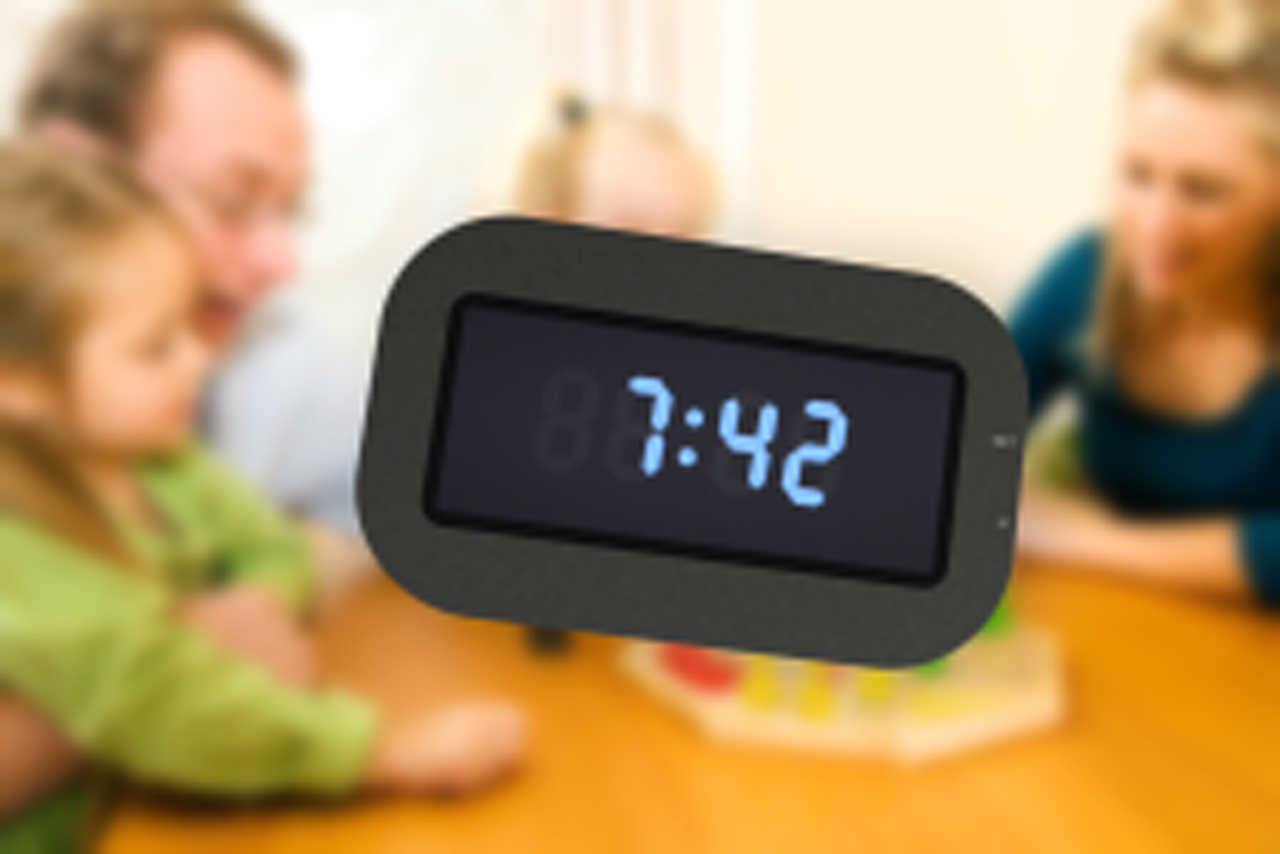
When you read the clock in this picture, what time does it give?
7:42
